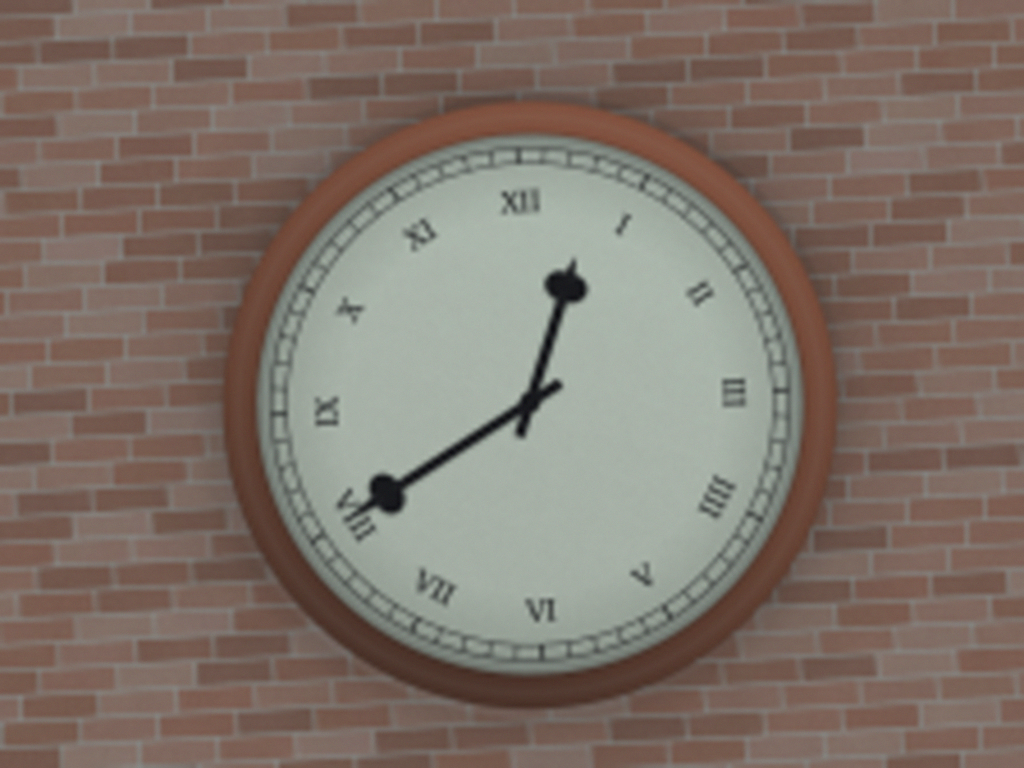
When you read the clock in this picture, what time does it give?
12:40
